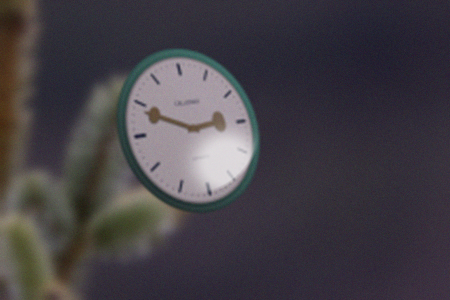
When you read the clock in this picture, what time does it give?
2:49
